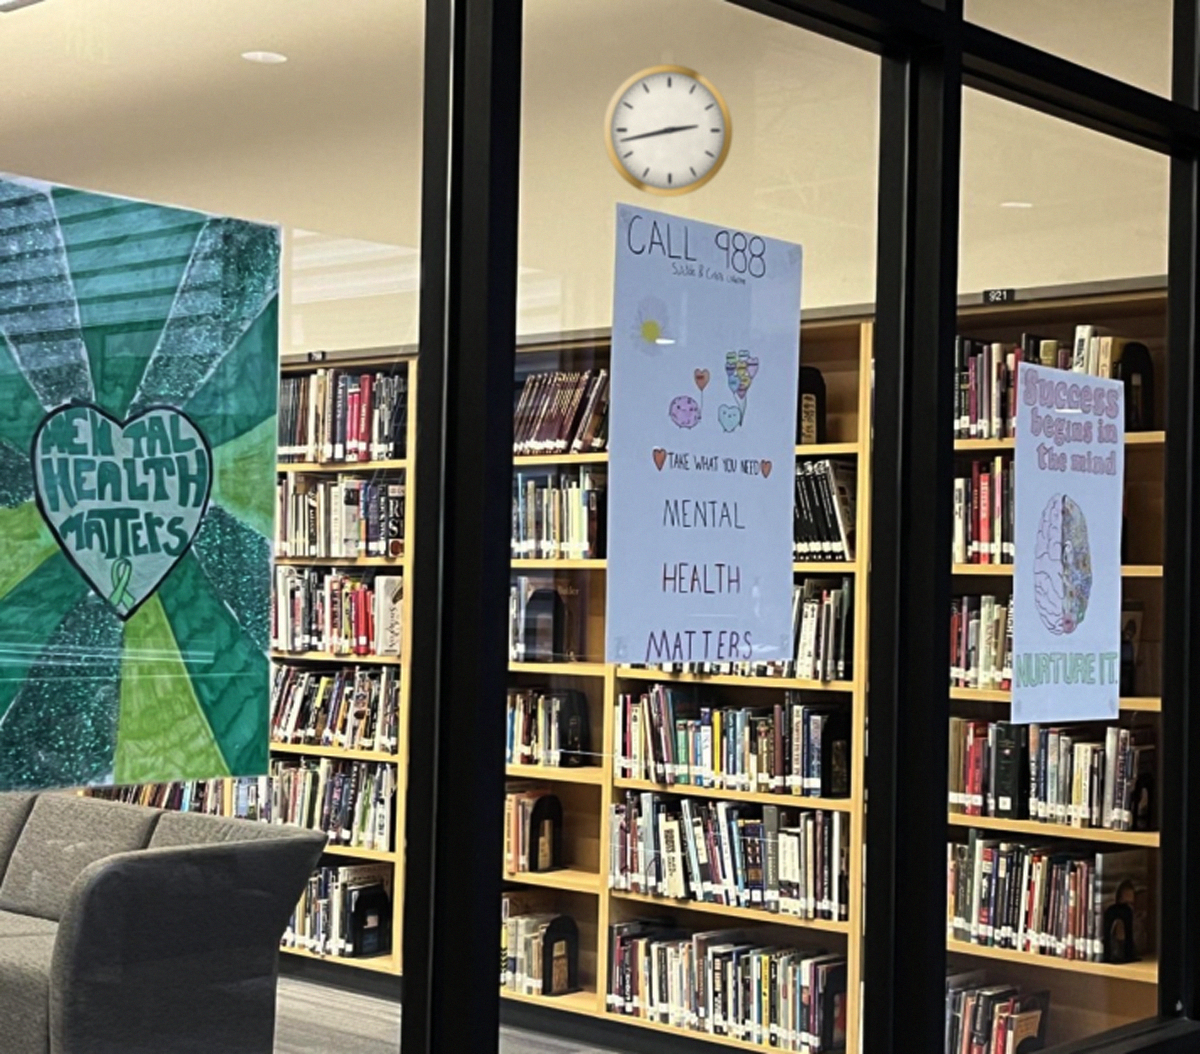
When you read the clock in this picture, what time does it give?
2:43
